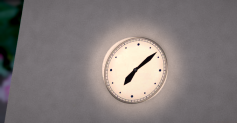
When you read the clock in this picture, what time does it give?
7:08
